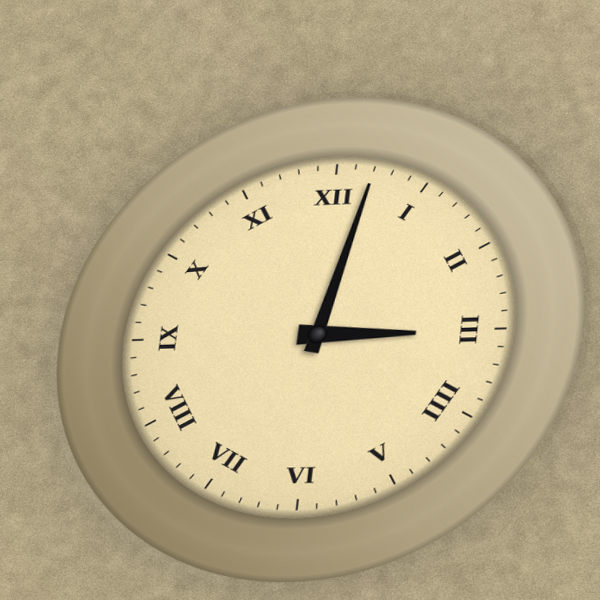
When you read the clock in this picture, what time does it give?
3:02
